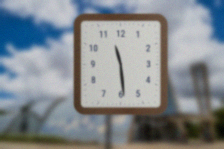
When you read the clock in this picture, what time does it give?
11:29
